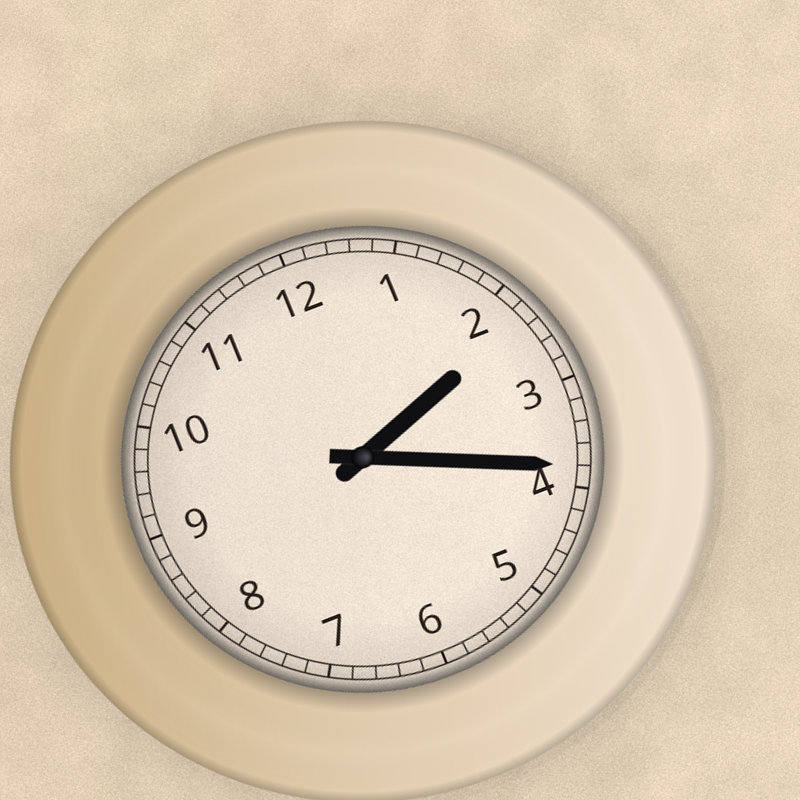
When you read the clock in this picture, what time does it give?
2:19
